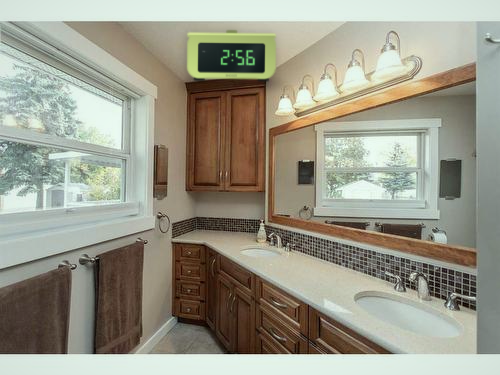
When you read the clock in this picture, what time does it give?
2:56
